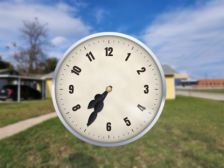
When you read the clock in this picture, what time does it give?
7:35
